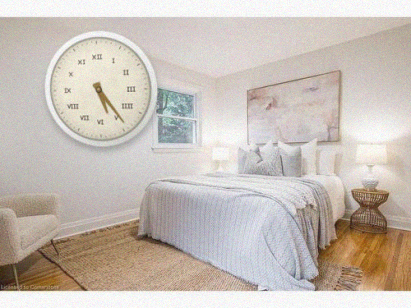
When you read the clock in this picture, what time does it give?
5:24
